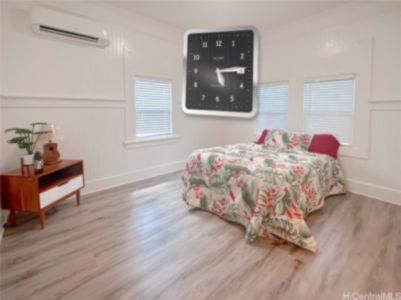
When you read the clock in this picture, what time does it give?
5:14
